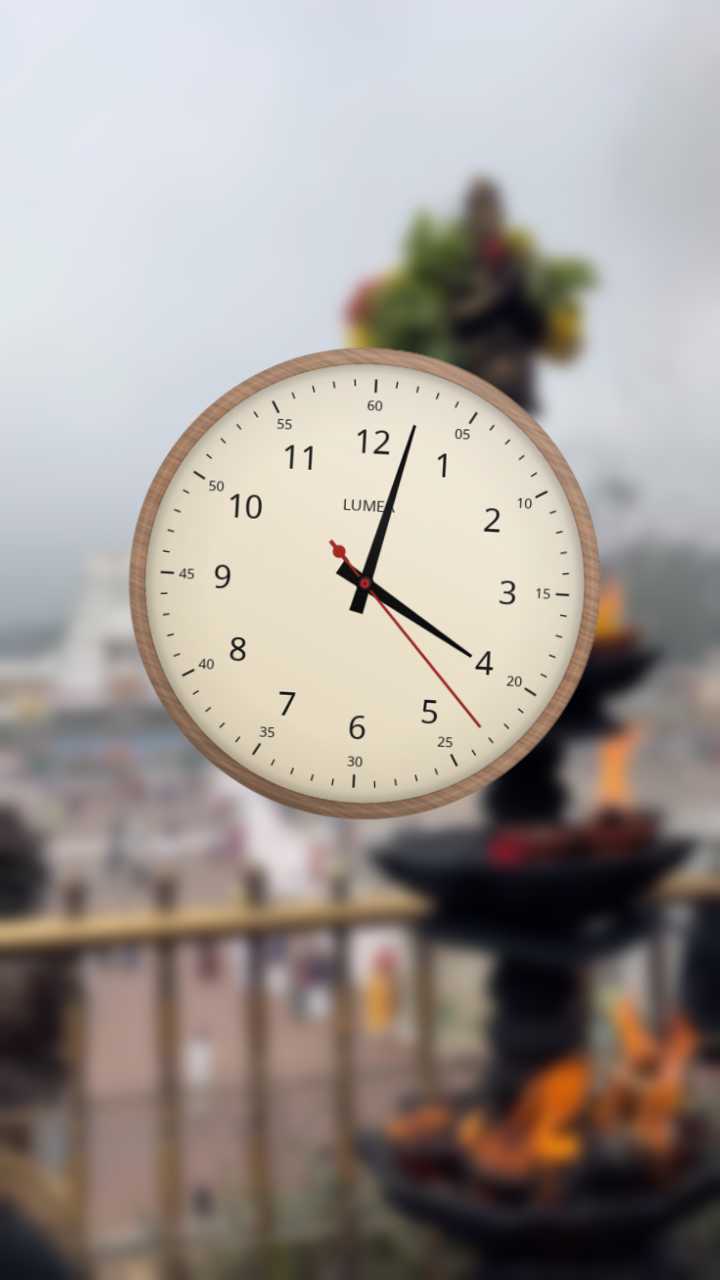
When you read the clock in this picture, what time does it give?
4:02:23
